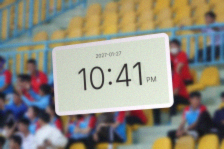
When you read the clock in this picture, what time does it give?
10:41
